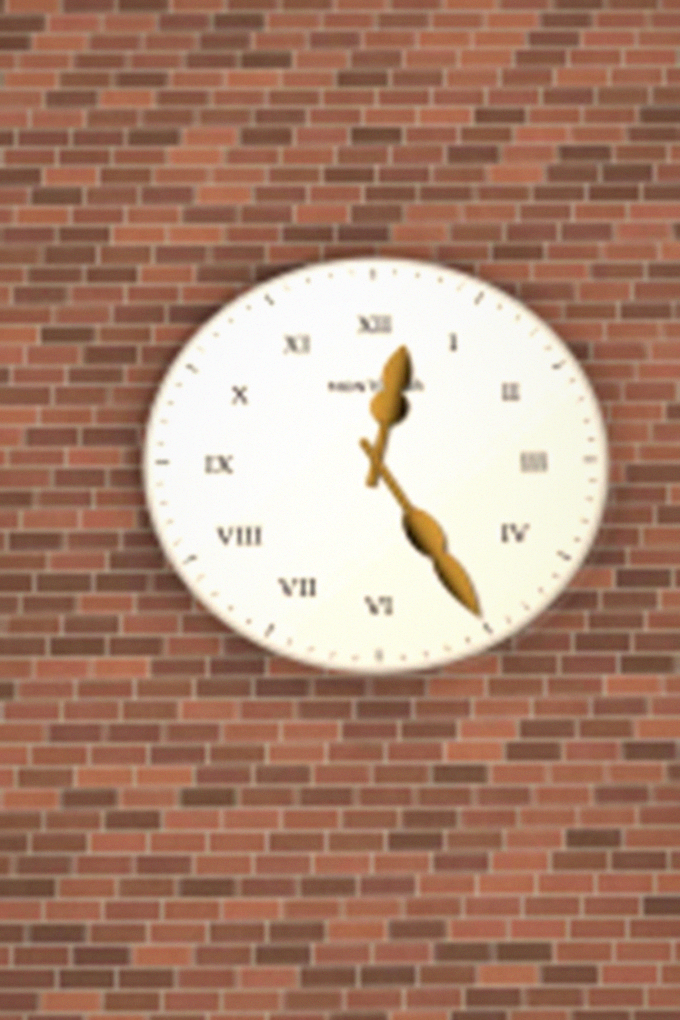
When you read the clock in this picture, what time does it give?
12:25
